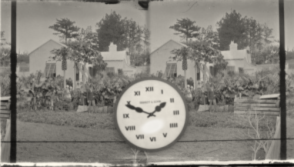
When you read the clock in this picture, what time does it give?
1:49
